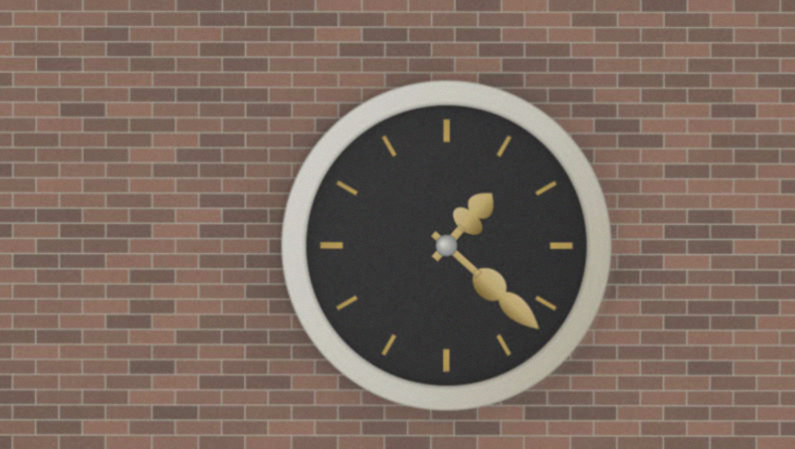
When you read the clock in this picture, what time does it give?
1:22
